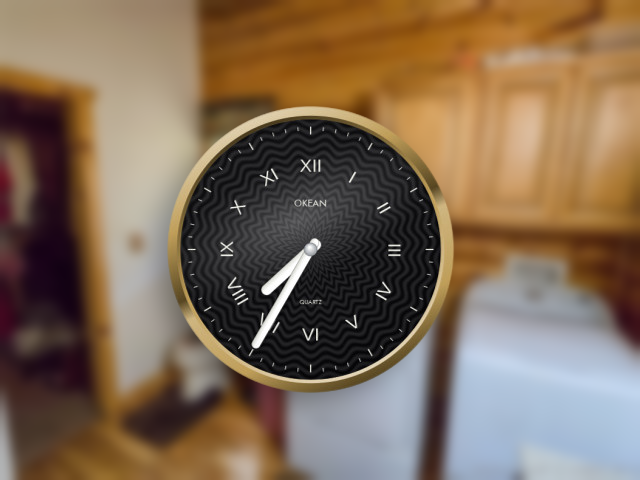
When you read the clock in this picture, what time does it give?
7:35
